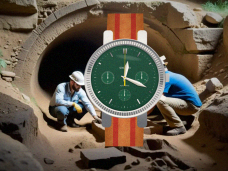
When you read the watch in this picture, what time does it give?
12:19
